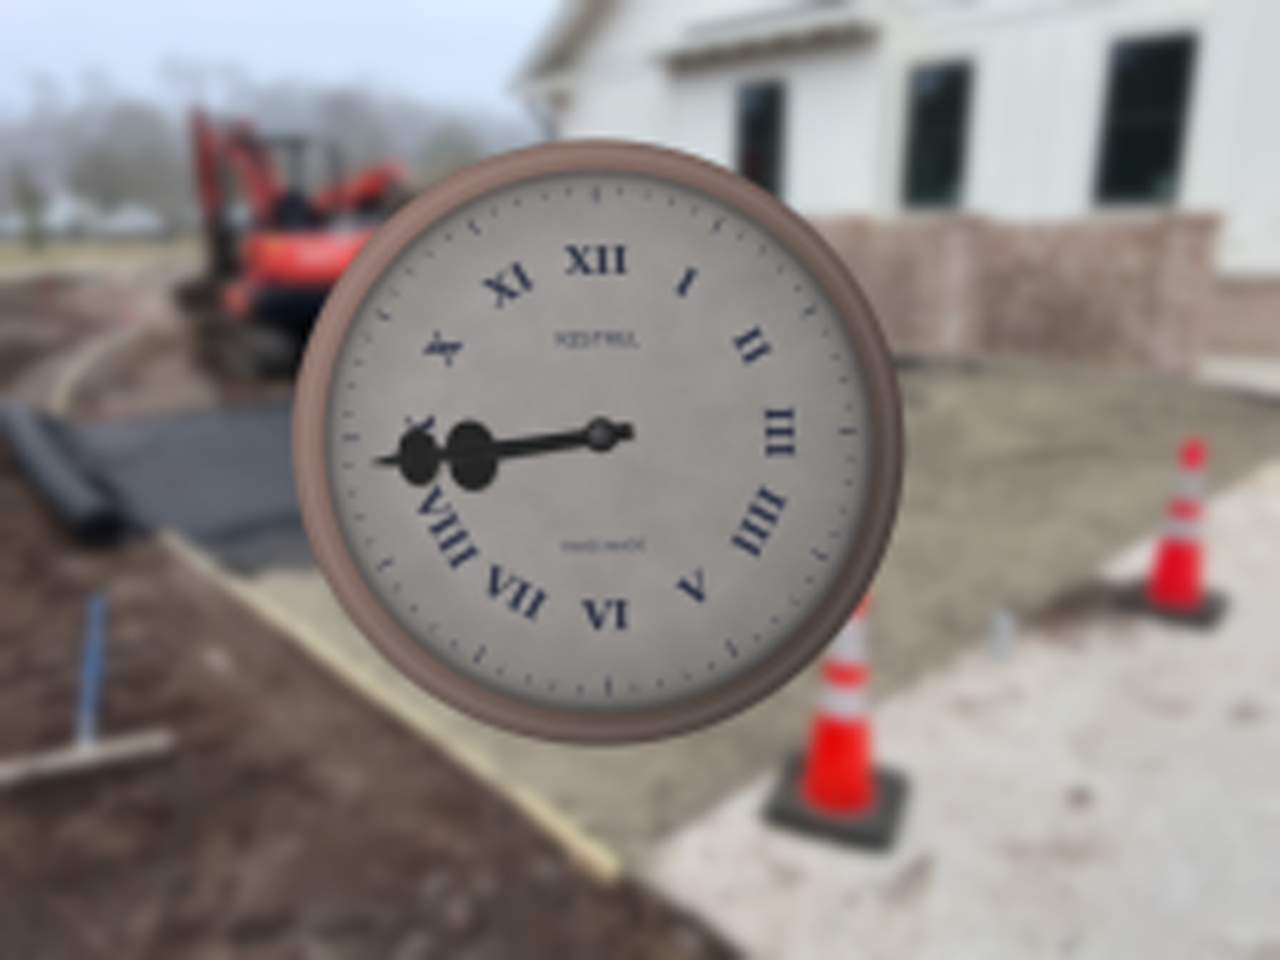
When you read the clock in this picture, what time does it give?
8:44
